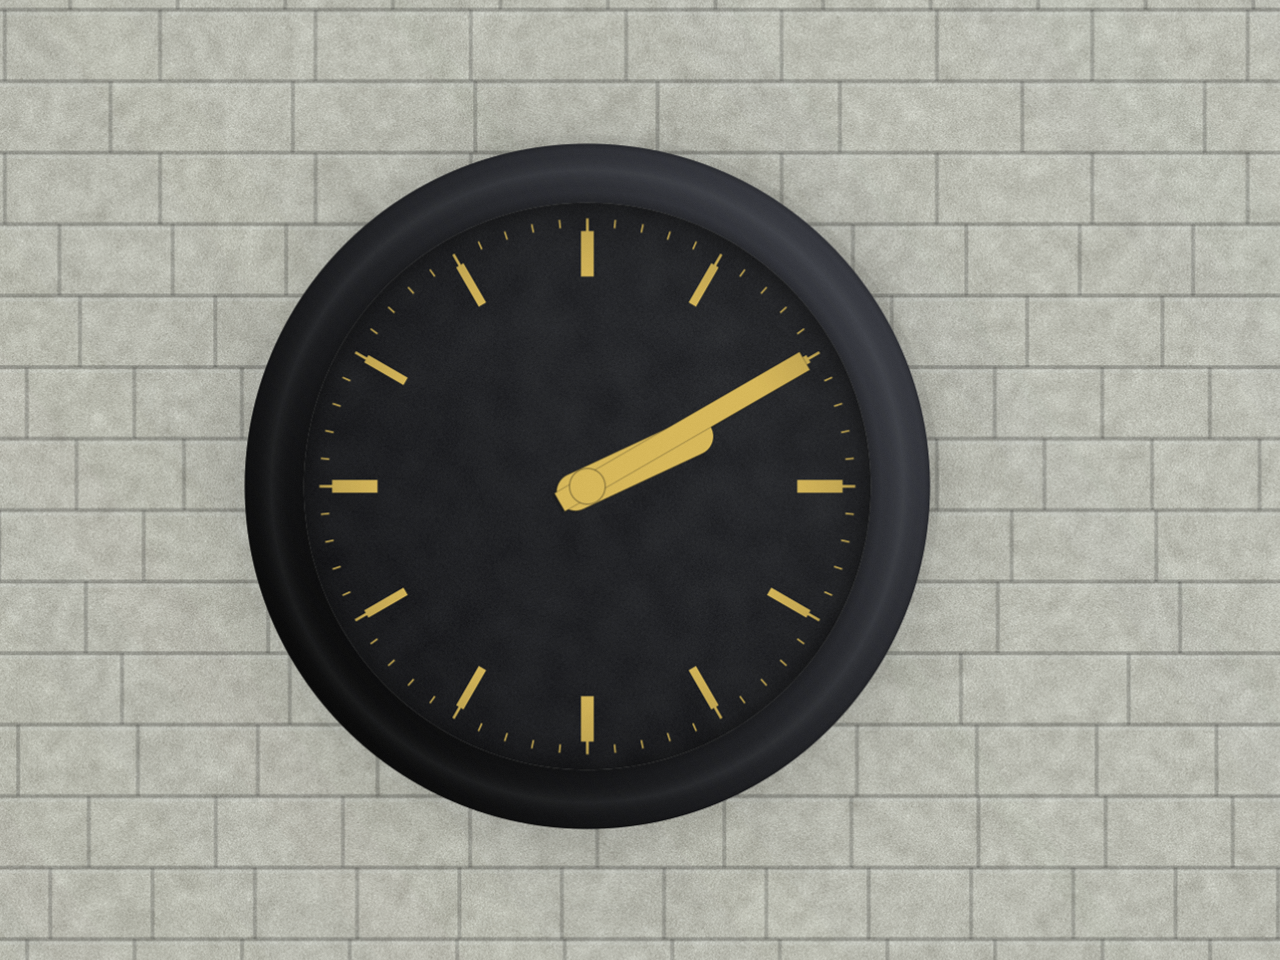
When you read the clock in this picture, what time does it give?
2:10
